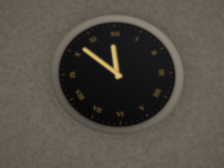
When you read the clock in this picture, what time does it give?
11:52
